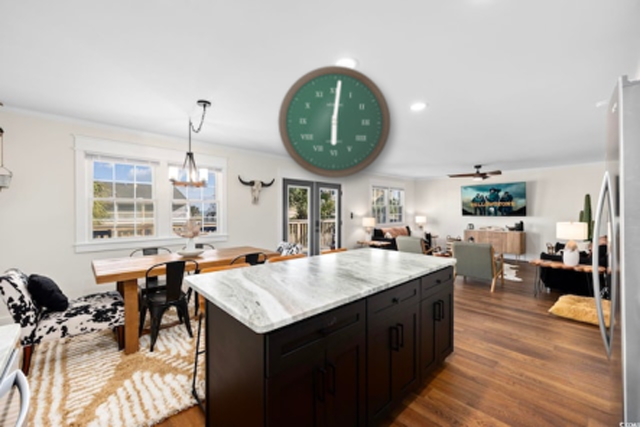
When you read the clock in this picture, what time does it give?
6:01
